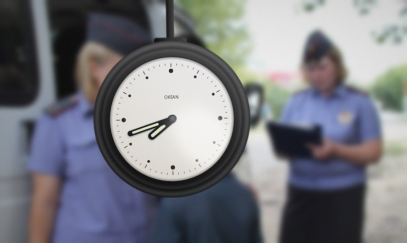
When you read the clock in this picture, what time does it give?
7:42
